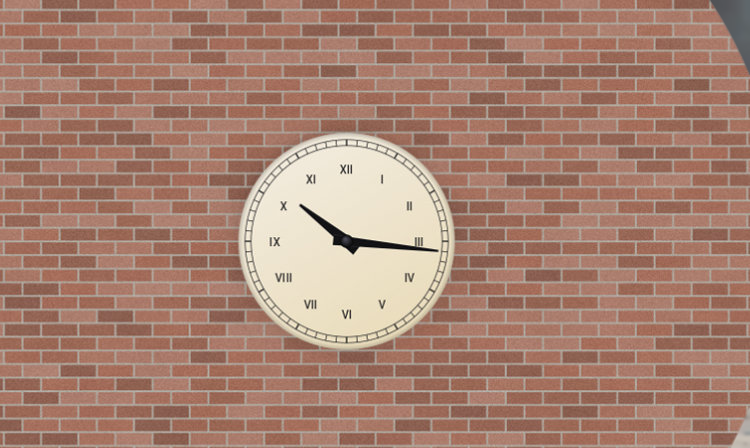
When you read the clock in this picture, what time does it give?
10:16
